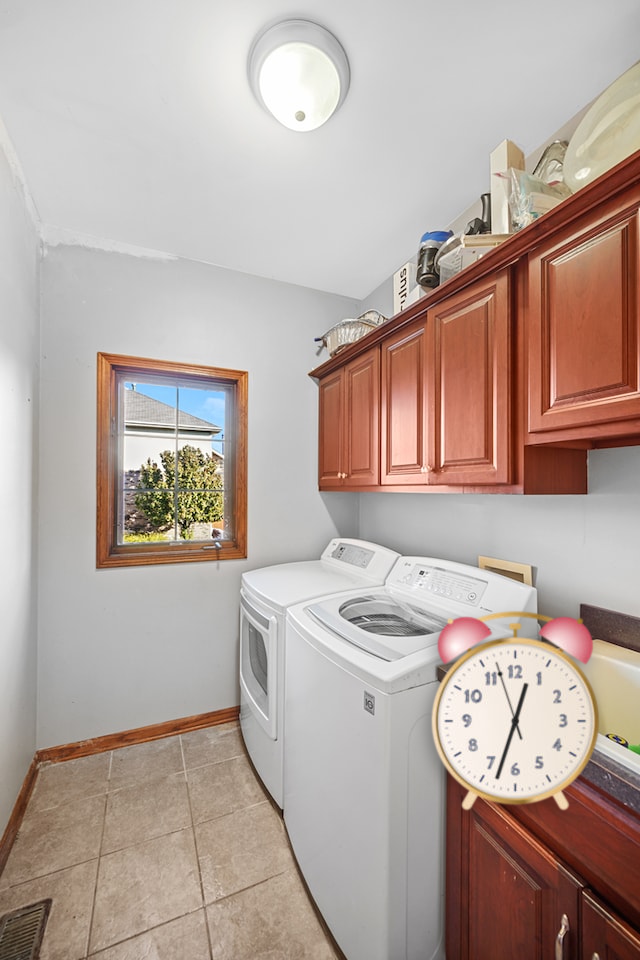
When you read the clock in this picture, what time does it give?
12:32:57
